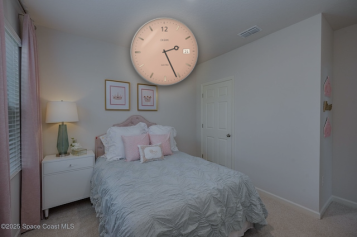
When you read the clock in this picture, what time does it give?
2:26
